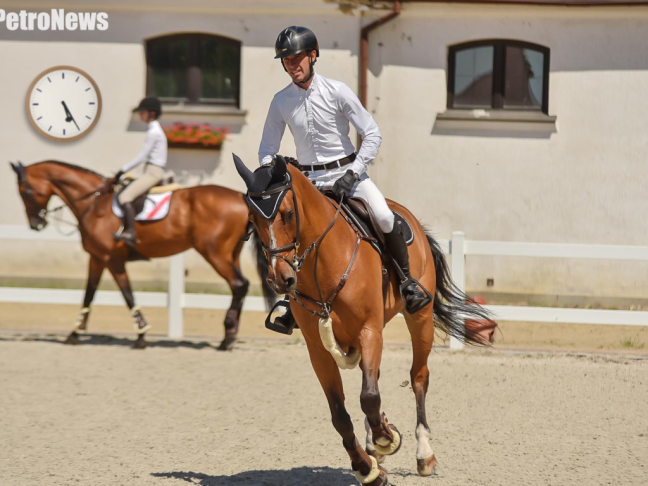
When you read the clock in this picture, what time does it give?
5:25
